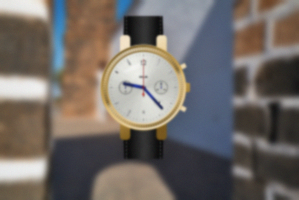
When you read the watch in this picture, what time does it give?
9:23
